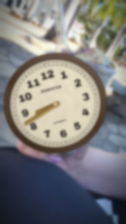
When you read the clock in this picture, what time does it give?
8:42
